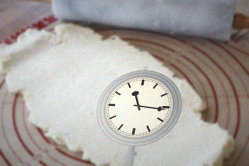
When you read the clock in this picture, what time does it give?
11:16
